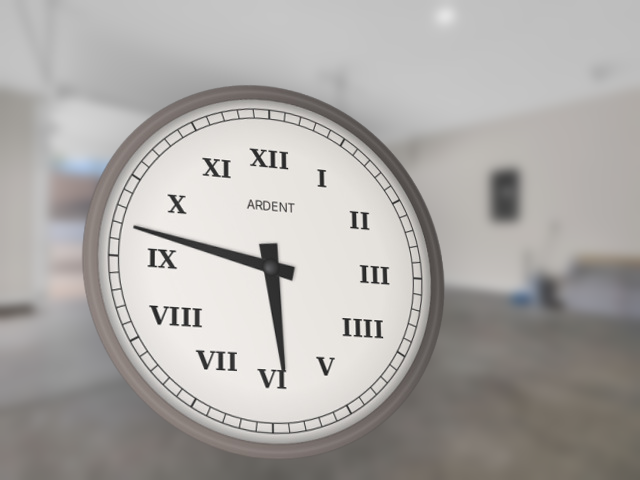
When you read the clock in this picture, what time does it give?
5:47
